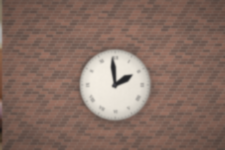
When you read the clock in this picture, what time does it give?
1:59
